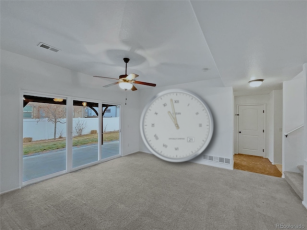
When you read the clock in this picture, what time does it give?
10:58
